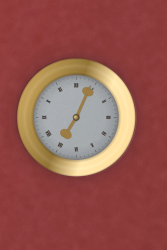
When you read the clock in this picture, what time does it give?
7:04
